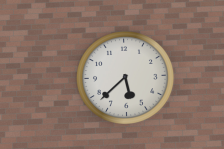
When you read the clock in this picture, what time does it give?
5:38
